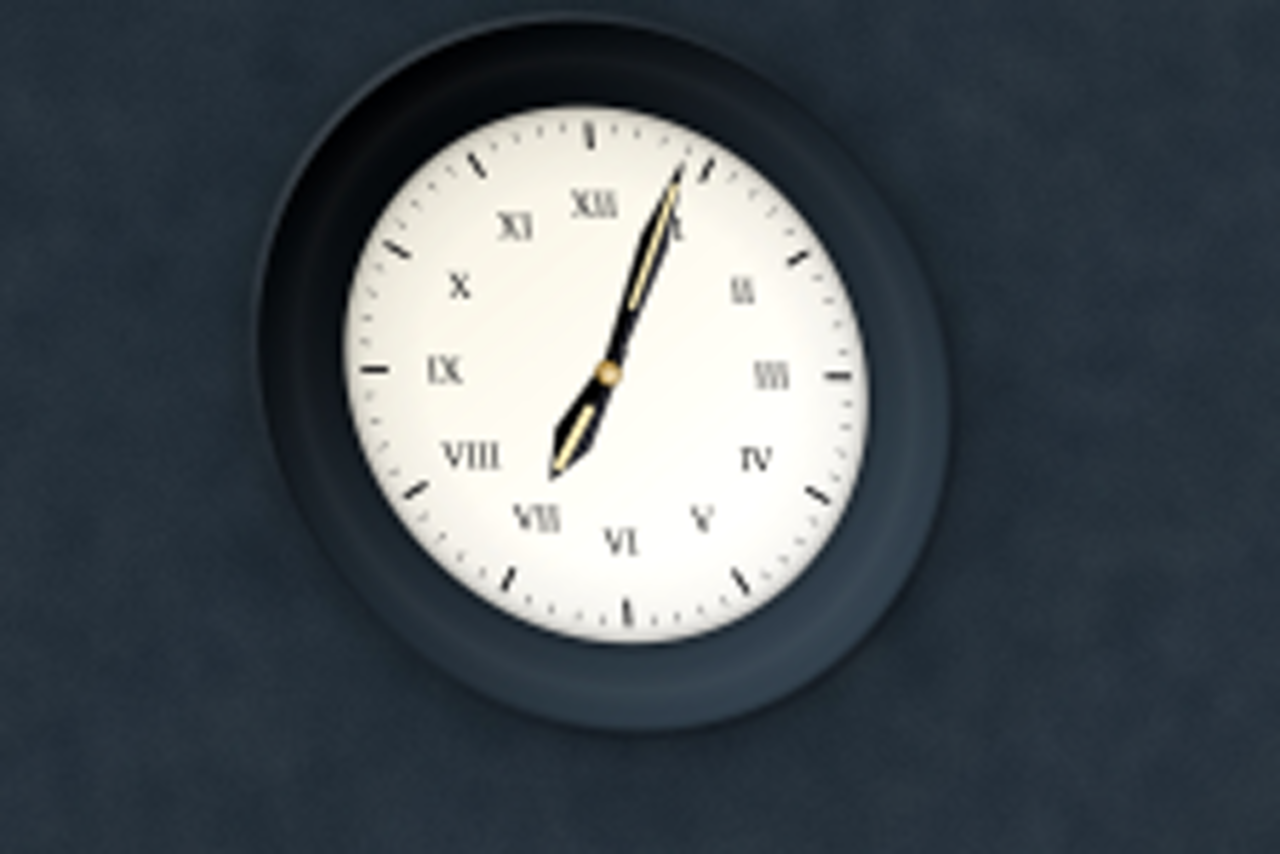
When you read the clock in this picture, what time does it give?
7:04
